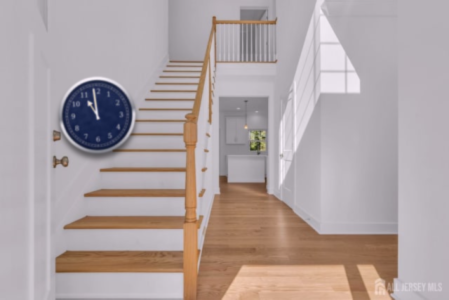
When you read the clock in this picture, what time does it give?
10:59
